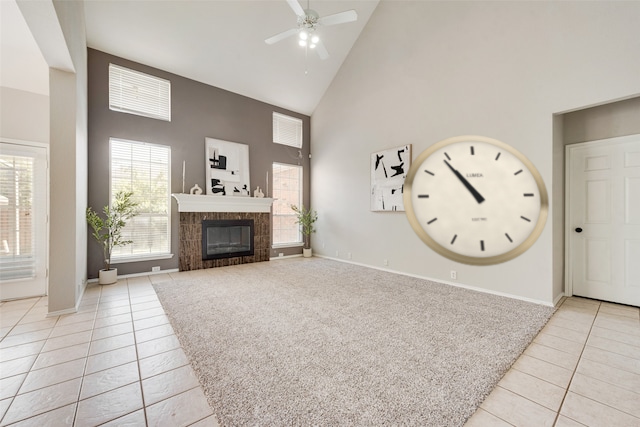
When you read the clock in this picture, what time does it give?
10:54
